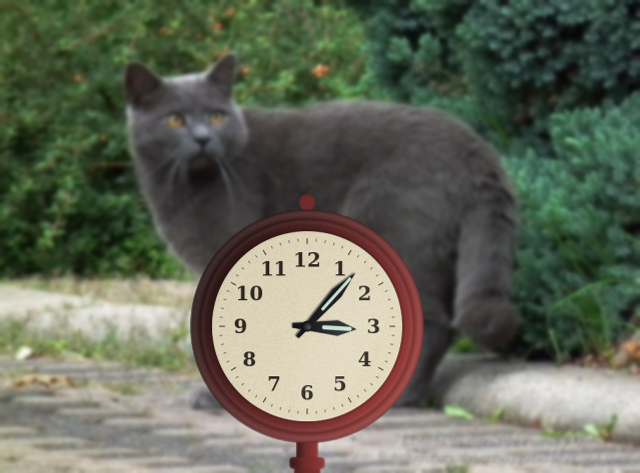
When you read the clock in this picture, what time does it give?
3:07
